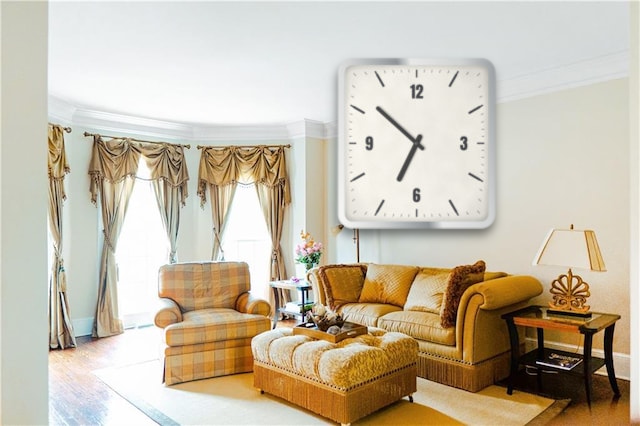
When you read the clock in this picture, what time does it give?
6:52
